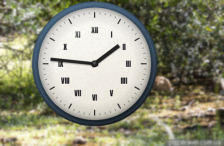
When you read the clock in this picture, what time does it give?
1:46
